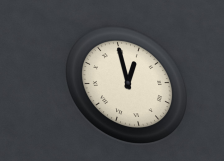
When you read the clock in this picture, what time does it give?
1:00
